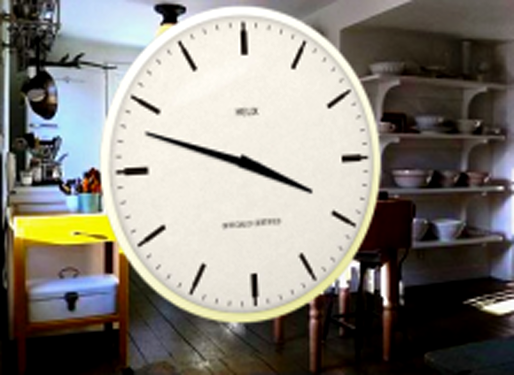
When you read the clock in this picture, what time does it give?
3:48
